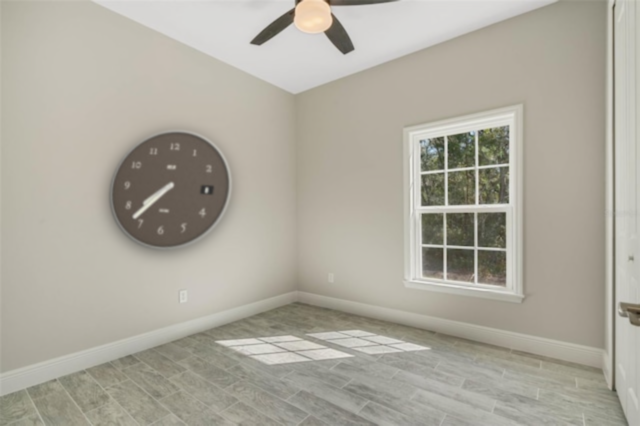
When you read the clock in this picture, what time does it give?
7:37
